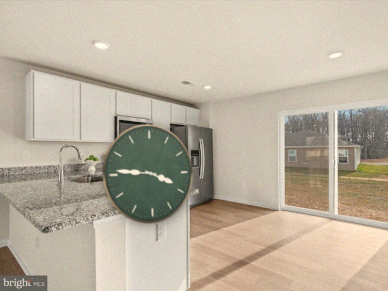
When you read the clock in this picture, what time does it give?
3:46
